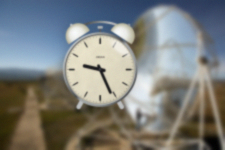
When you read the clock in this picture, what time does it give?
9:26
